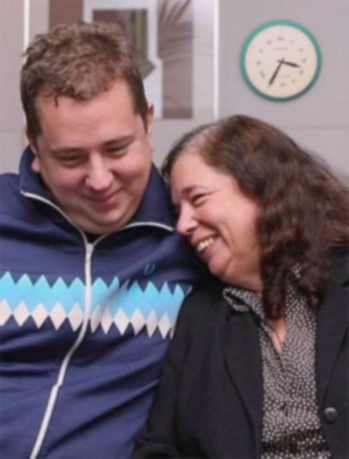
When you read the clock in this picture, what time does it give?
3:35
